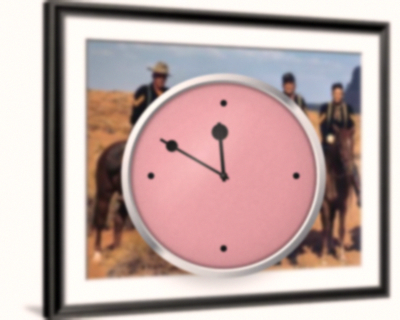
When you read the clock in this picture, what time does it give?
11:50
